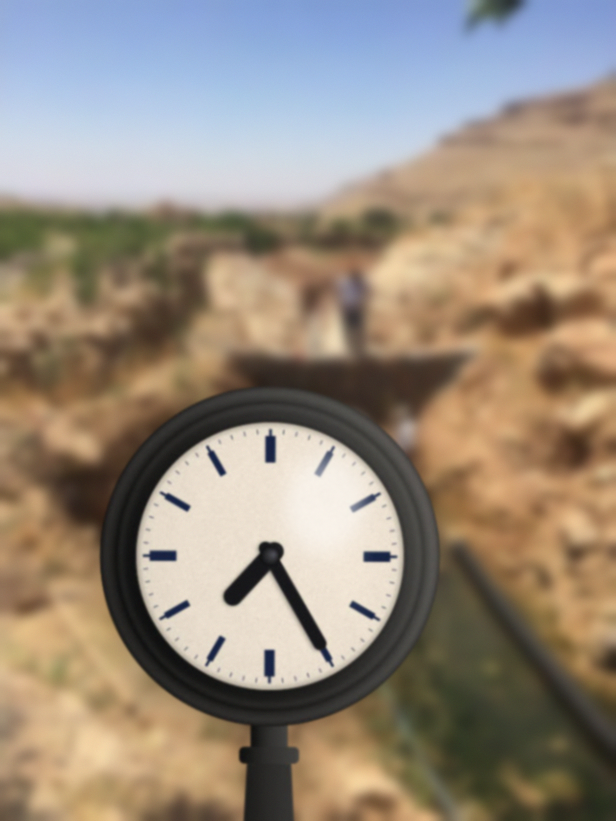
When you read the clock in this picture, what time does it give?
7:25
